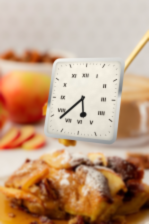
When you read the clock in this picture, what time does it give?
5:38
